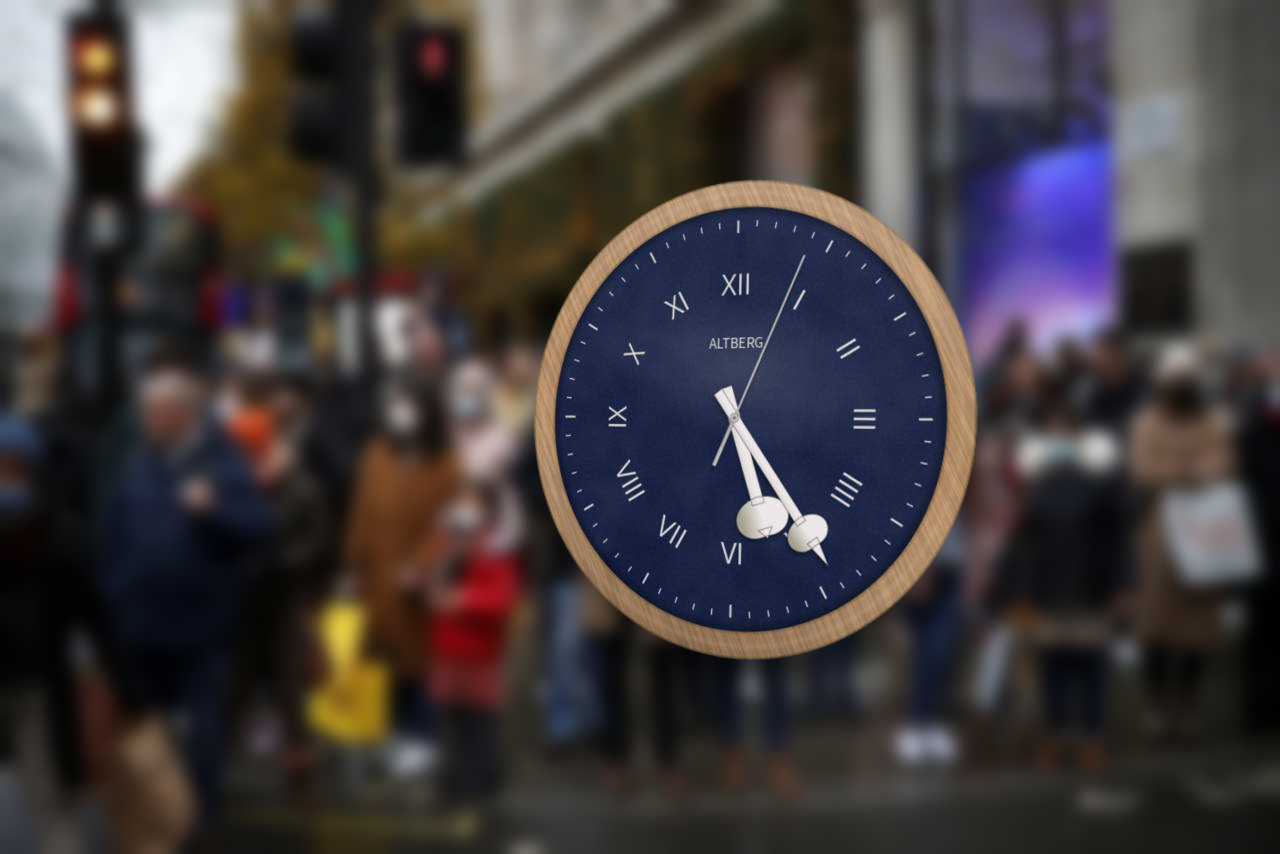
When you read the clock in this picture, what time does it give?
5:24:04
